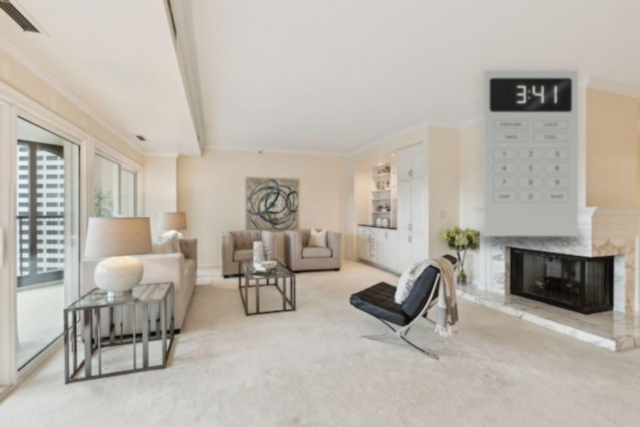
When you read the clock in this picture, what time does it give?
3:41
